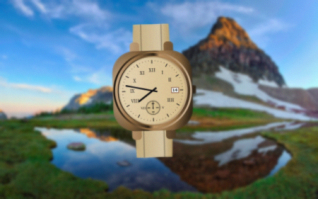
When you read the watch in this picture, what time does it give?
7:47
